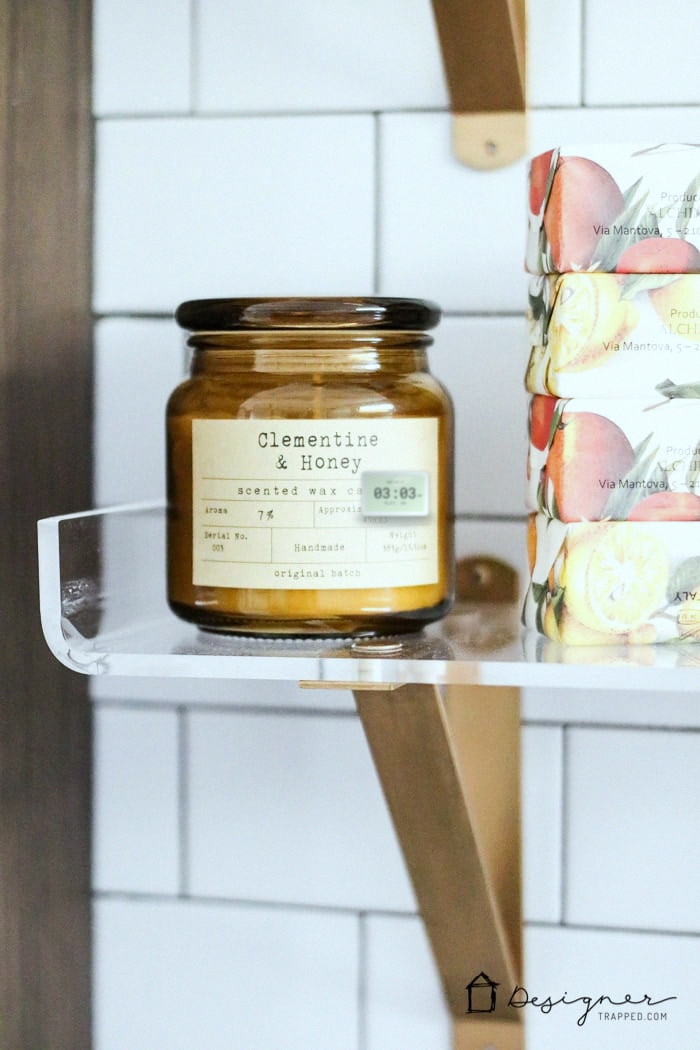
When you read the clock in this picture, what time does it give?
3:03
